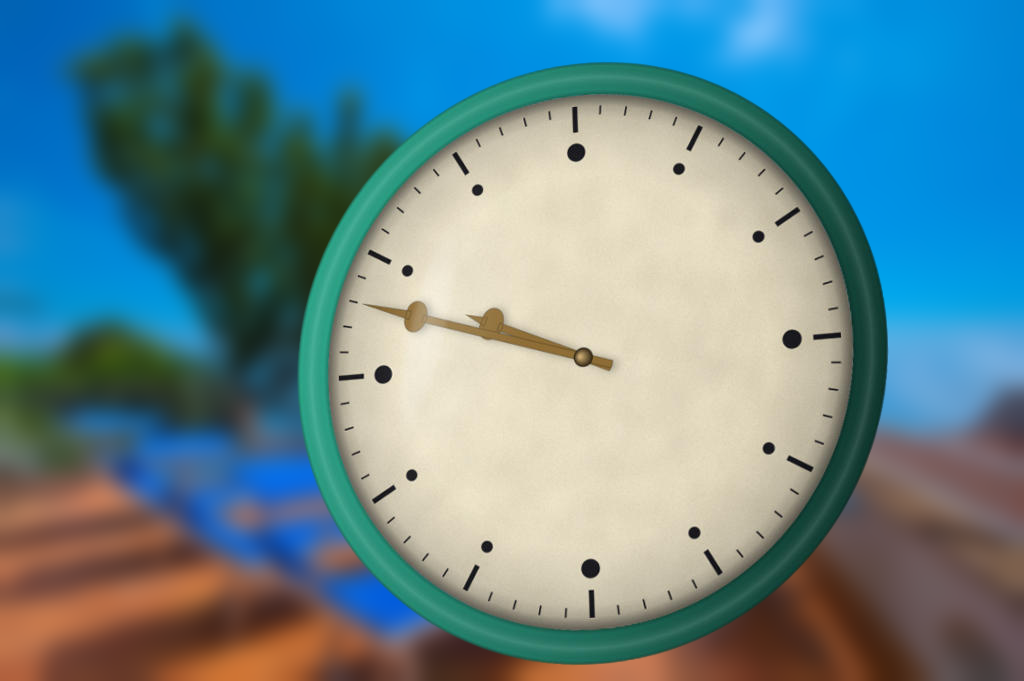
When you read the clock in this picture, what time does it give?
9:48
